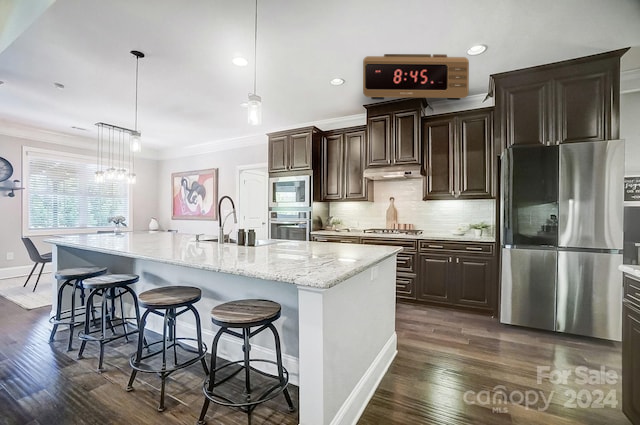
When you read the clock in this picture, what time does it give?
8:45
